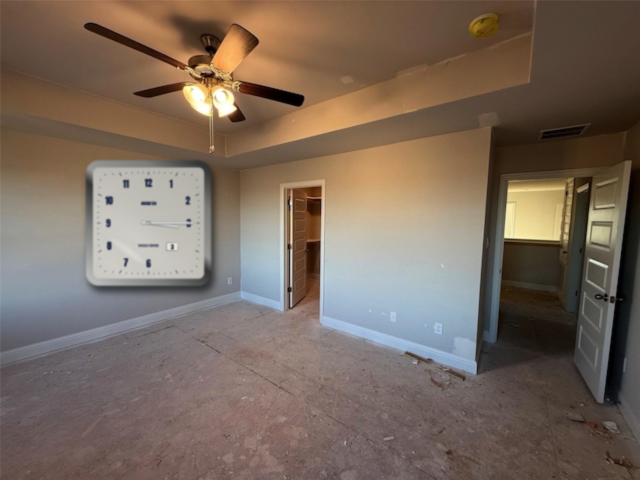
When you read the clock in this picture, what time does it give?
3:15
